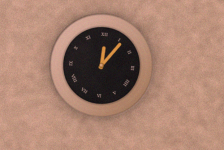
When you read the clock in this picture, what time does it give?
12:06
